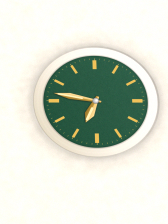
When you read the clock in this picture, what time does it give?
6:47
